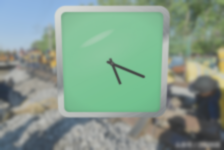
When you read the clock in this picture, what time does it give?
5:19
